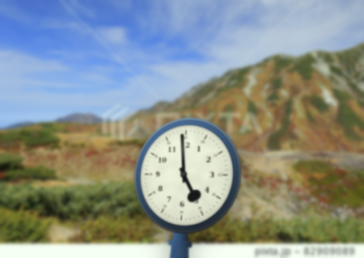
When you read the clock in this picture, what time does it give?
4:59
